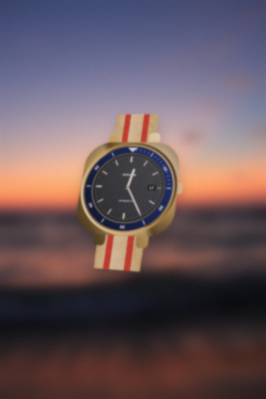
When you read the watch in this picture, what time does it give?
12:25
